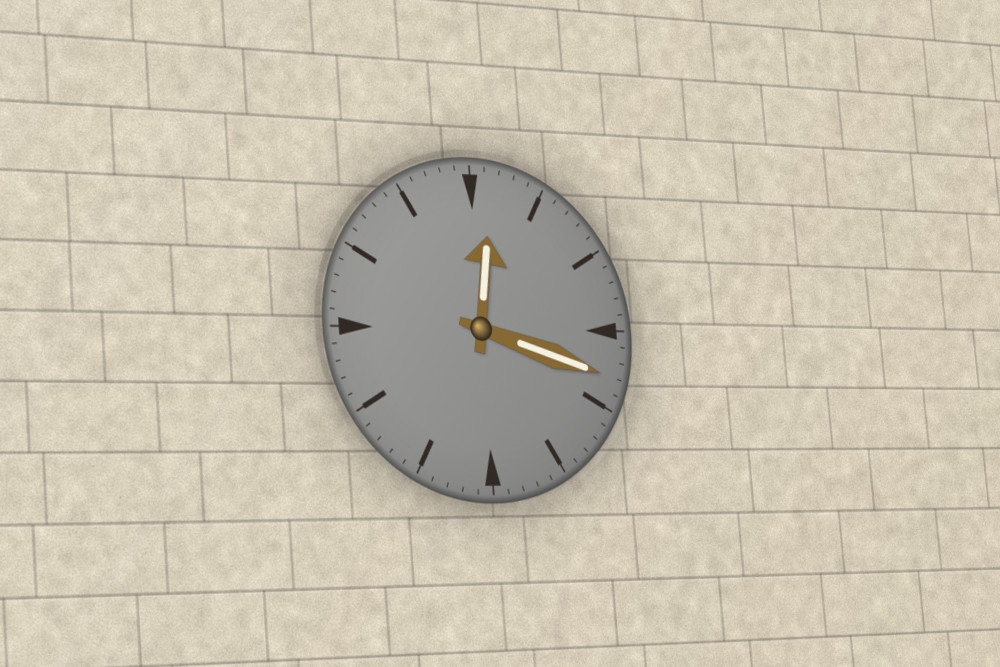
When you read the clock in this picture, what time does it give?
12:18
